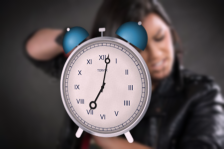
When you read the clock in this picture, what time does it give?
7:02
